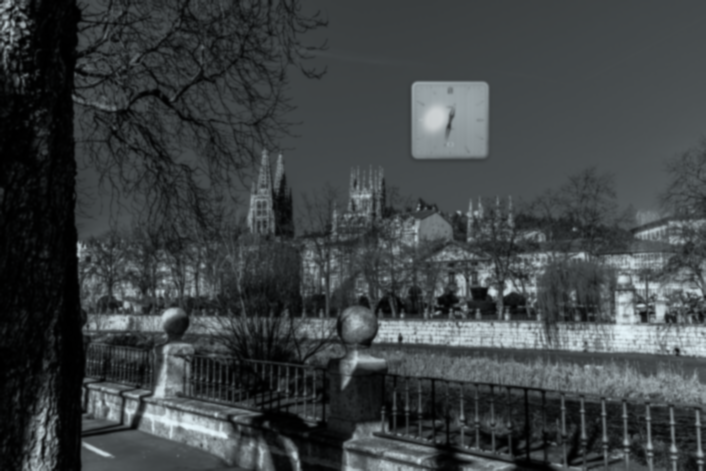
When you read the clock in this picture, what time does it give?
12:32
